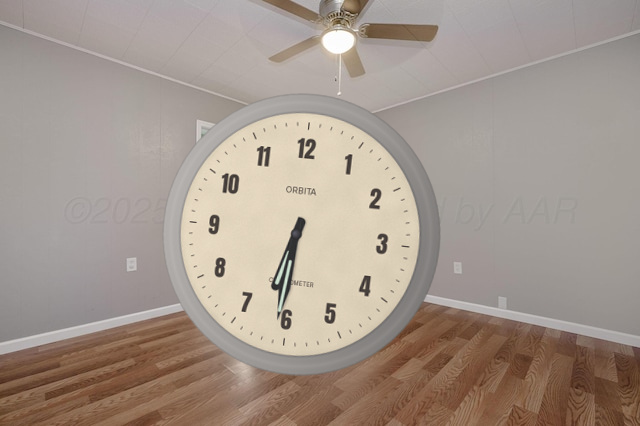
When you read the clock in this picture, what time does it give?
6:31
